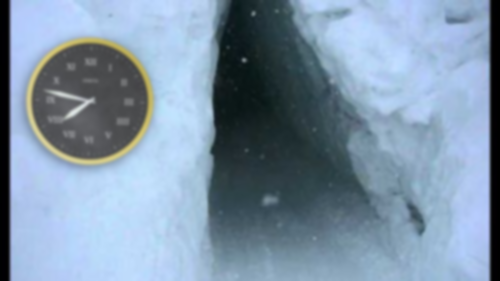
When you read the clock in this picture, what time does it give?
7:47
